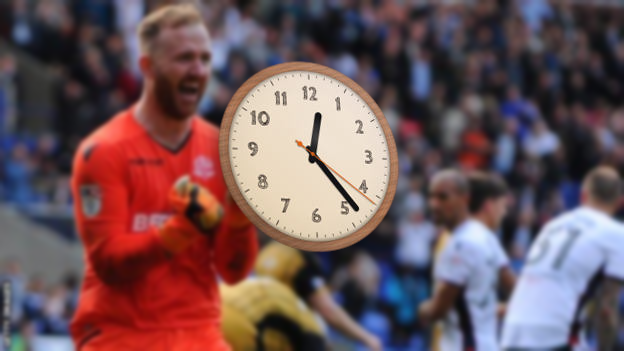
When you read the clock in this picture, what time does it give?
12:23:21
